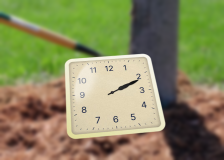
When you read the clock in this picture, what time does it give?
2:11
